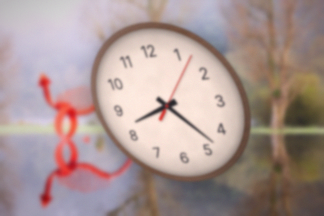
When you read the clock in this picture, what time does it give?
8:23:07
